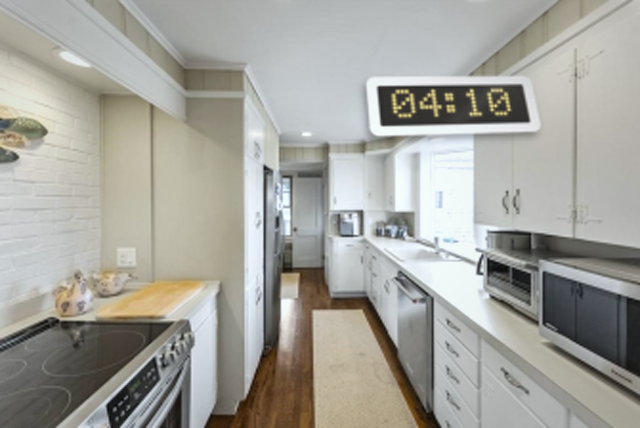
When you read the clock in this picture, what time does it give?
4:10
